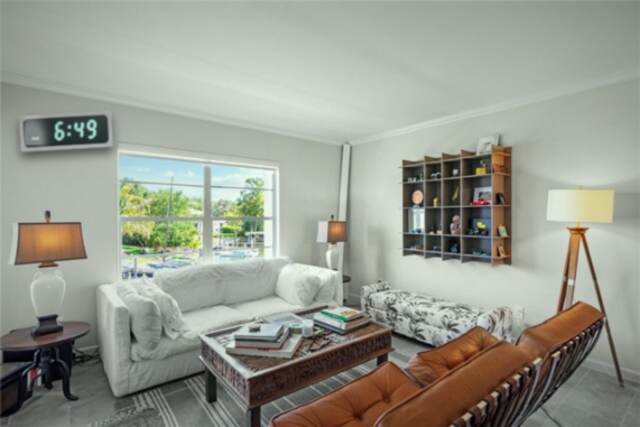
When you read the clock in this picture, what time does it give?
6:49
